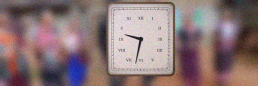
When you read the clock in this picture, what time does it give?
9:32
